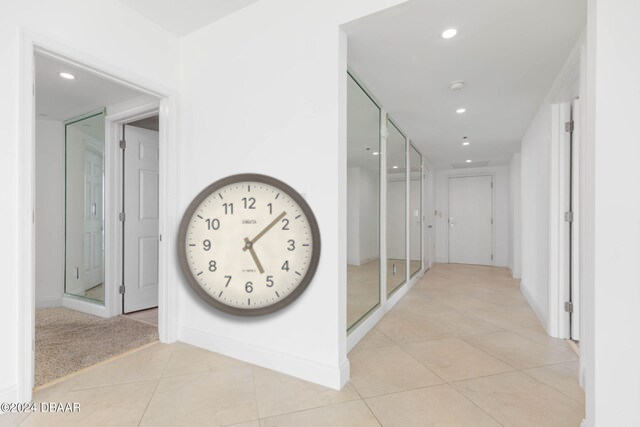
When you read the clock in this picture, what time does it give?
5:08
